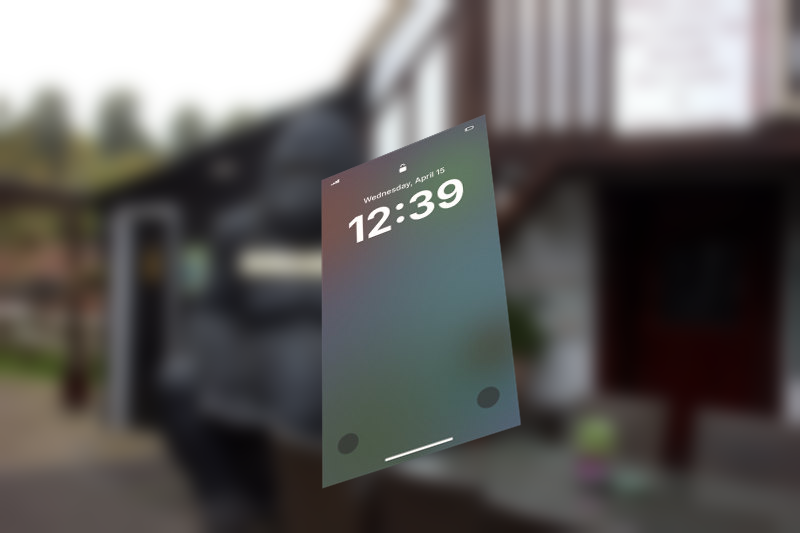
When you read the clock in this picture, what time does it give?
12:39
